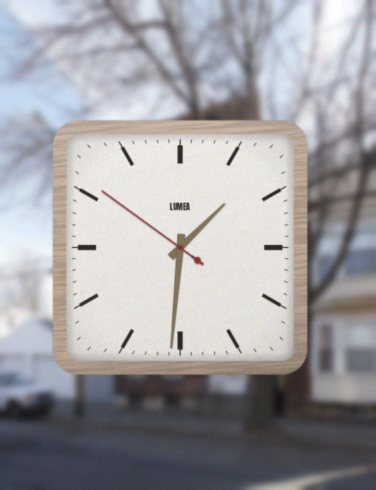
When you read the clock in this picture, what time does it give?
1:30:51
